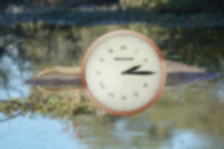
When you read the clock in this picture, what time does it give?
2:15
